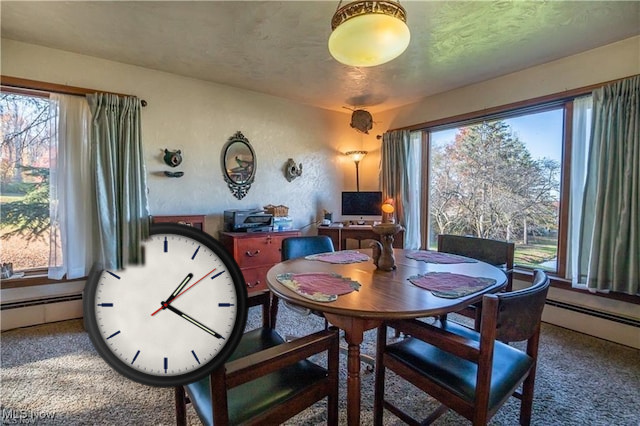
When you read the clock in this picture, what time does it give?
1:20:09
